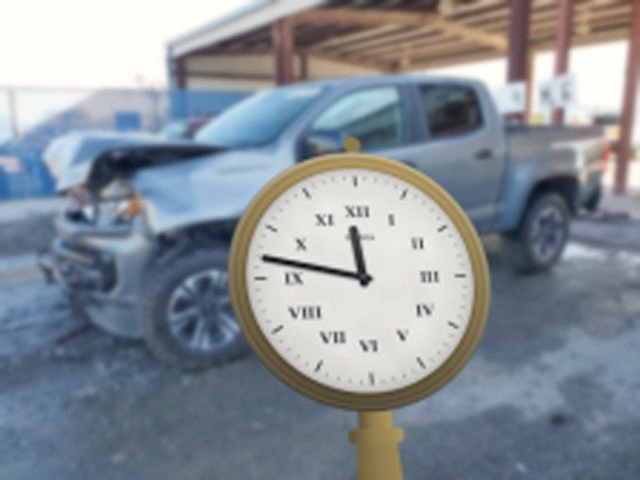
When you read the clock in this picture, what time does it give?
11:47
